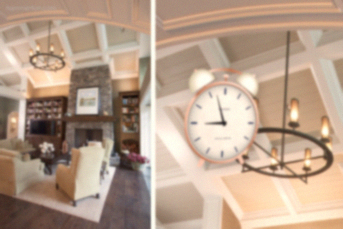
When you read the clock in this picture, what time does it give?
8:57
